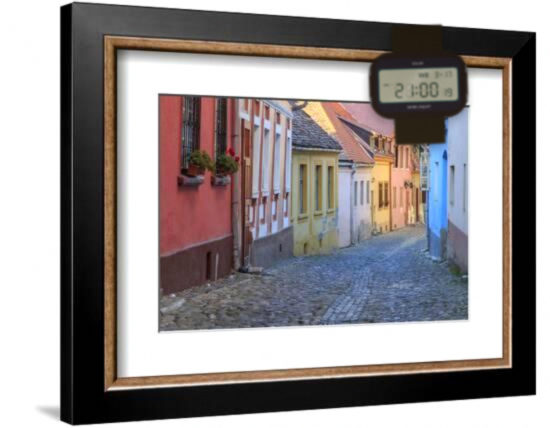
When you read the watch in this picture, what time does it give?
21:00
